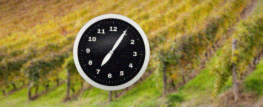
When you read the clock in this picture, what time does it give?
7:05
